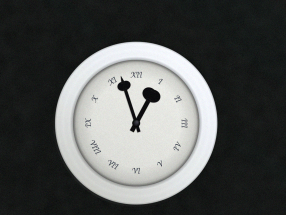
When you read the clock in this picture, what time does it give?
12:57
